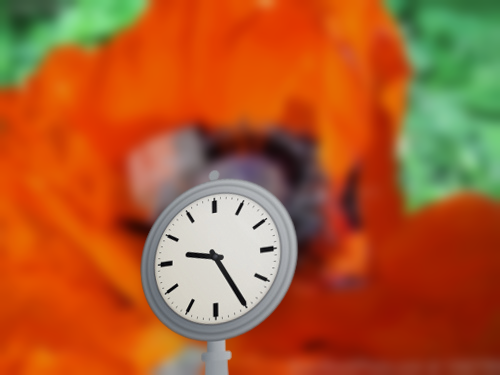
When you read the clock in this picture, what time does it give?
9:25
